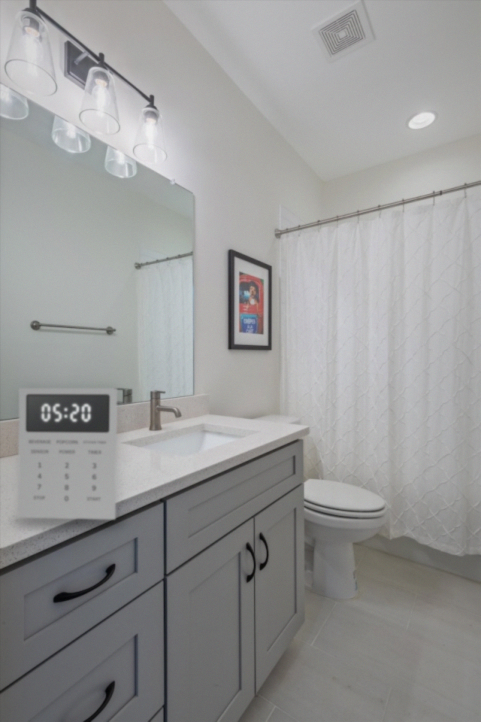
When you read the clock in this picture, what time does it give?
5:20
